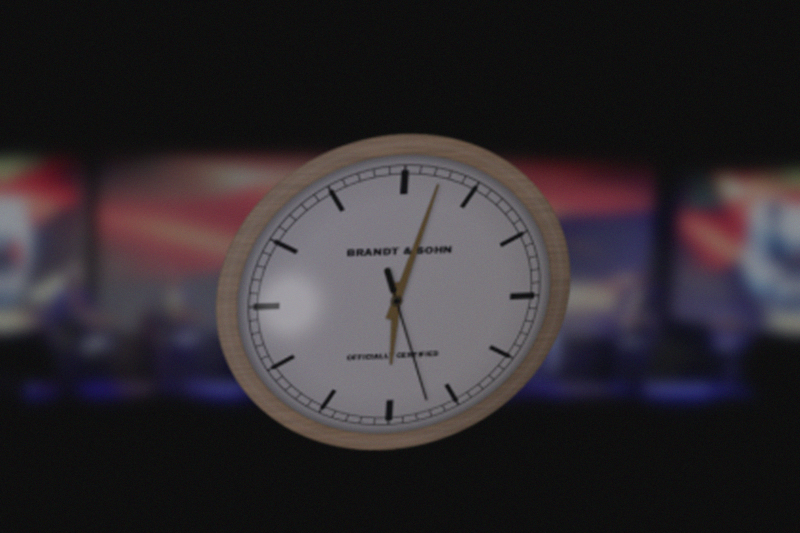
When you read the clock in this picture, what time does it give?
6:02:27
